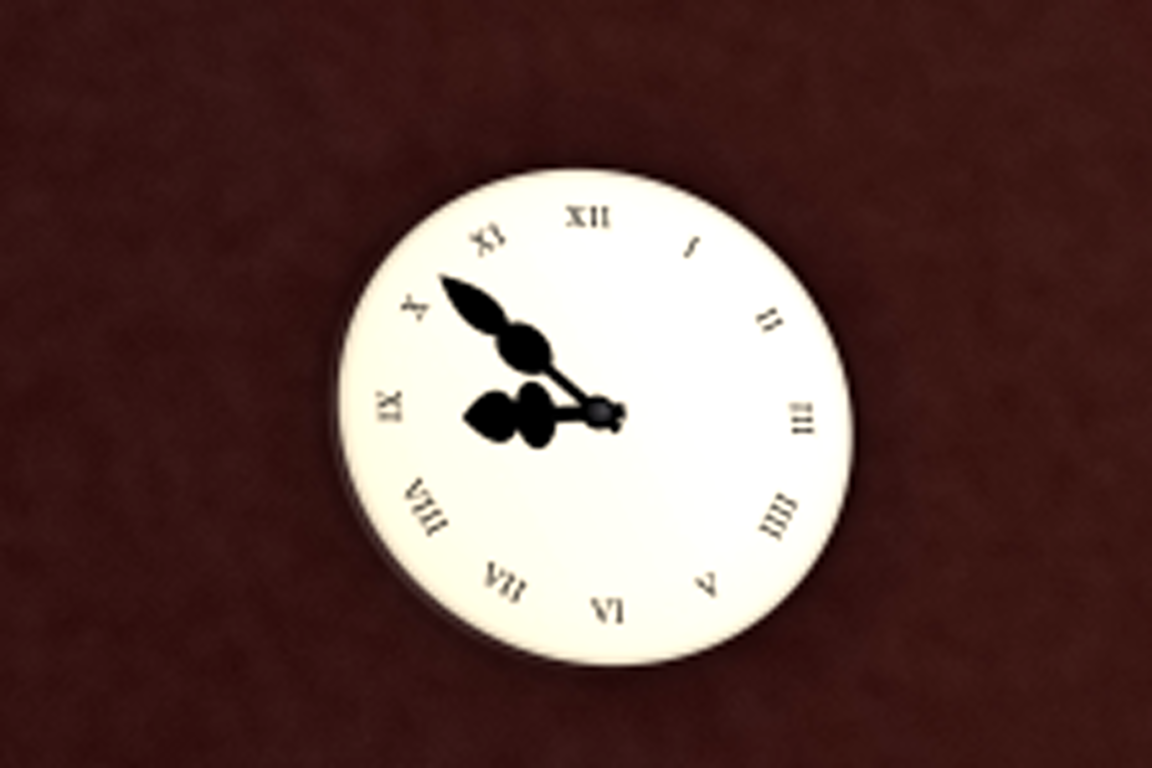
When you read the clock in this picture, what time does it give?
8:52
